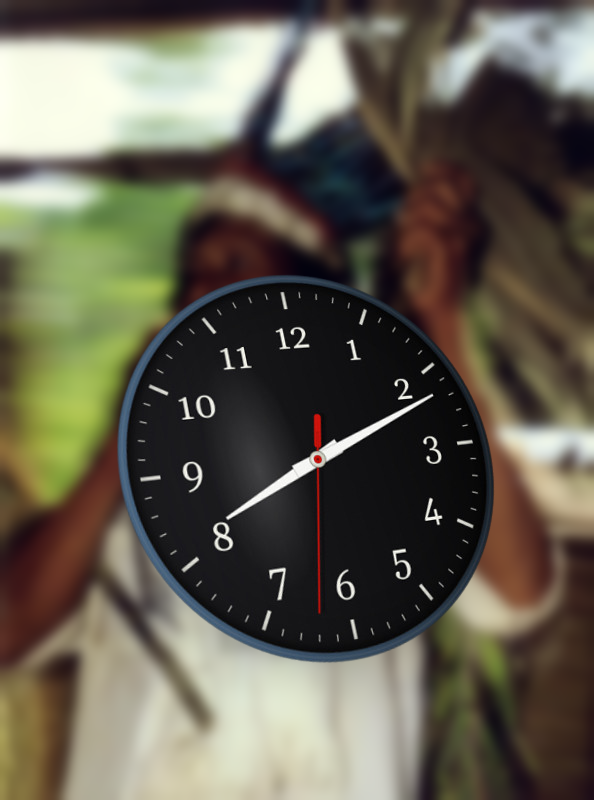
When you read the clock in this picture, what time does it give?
8:11:32
